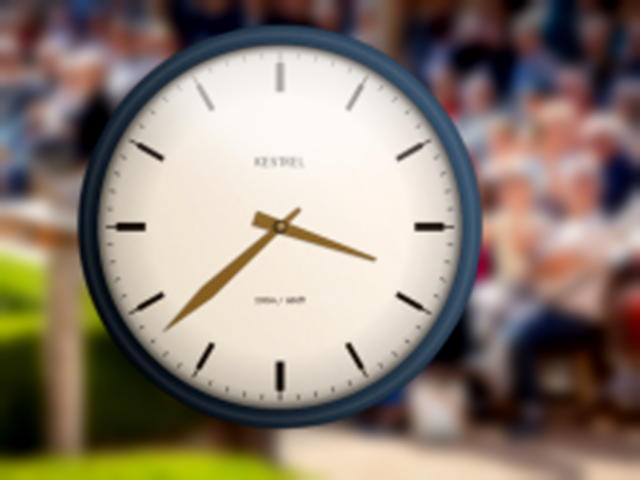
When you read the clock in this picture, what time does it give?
3:38
